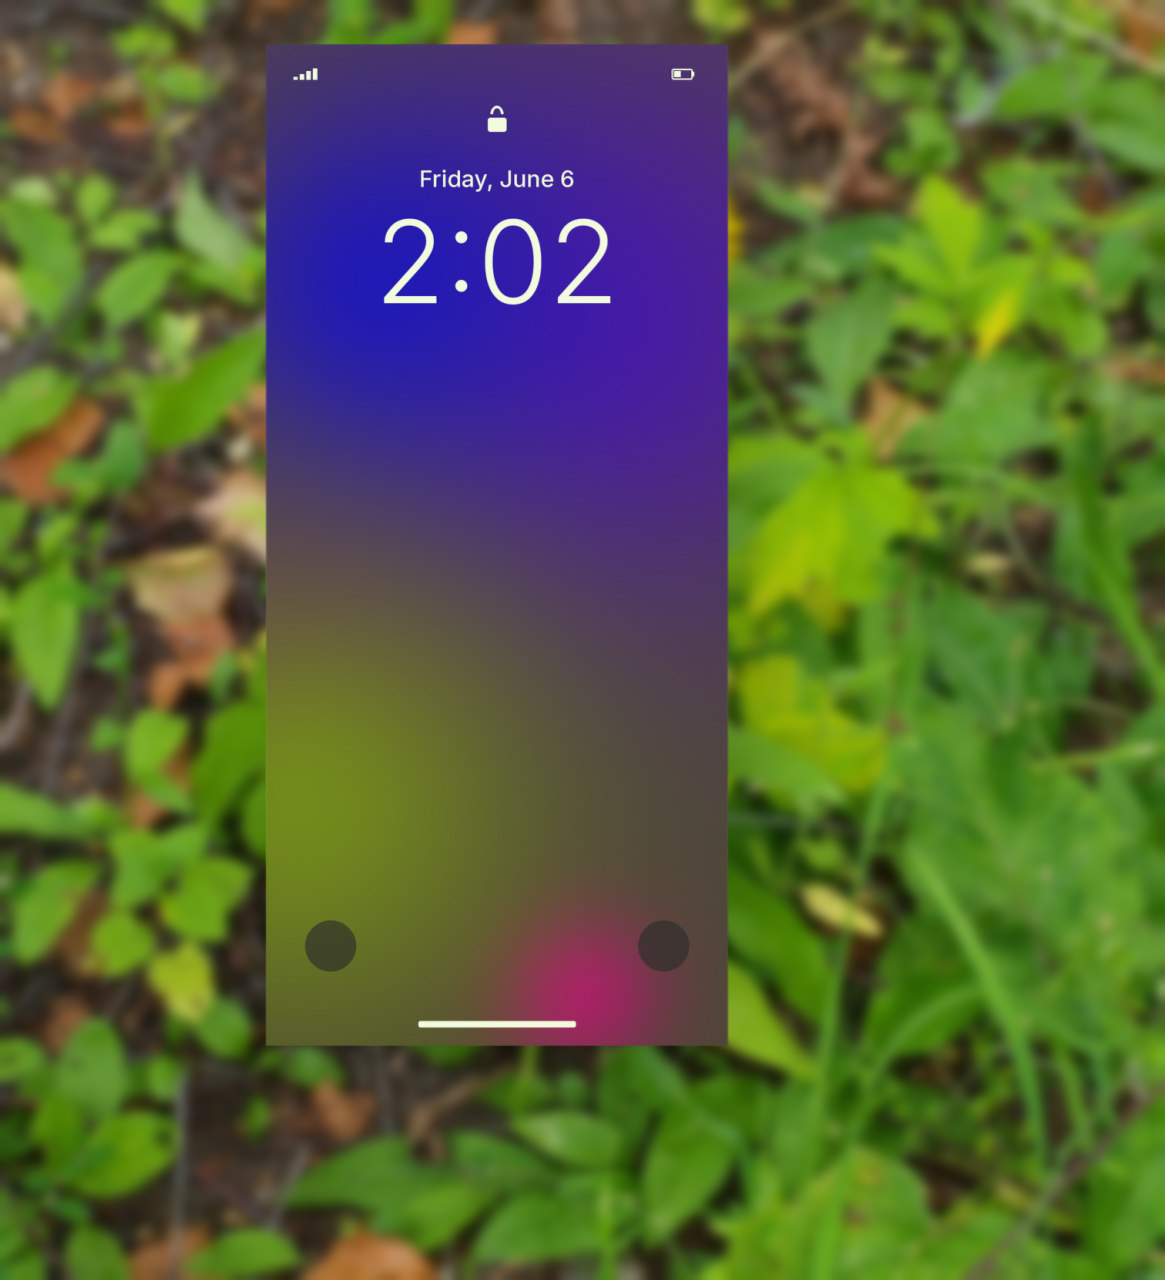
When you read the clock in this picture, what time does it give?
2:02
